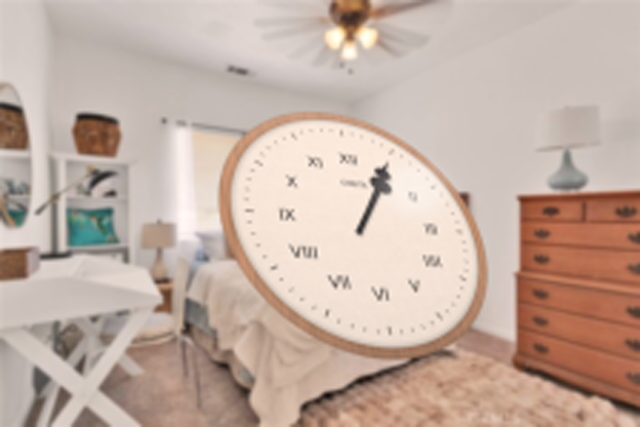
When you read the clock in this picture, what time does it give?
1:05
